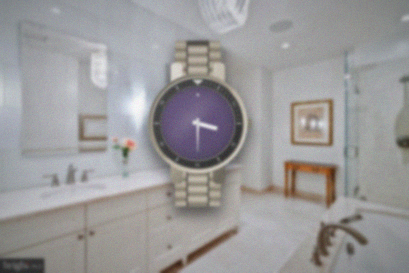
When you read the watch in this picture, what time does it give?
3:30
